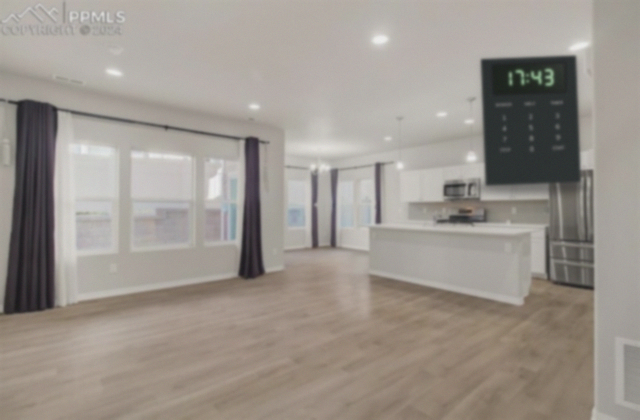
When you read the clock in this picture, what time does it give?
17:43
